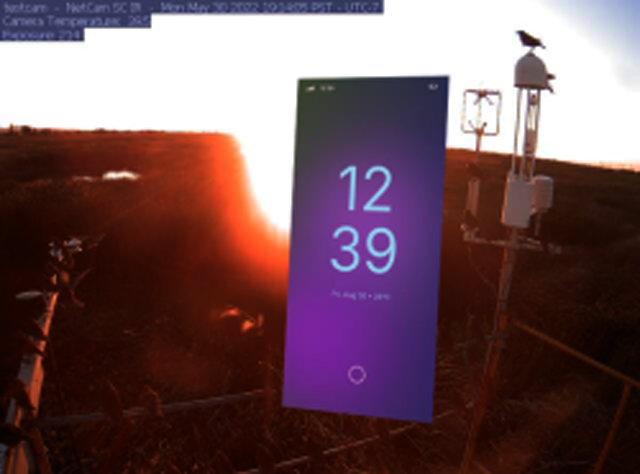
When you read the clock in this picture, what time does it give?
12:39
